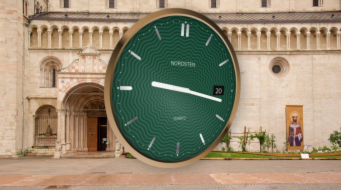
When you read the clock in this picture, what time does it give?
9:17
